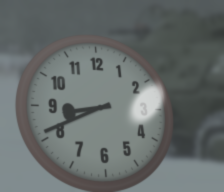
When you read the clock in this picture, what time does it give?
8:41
